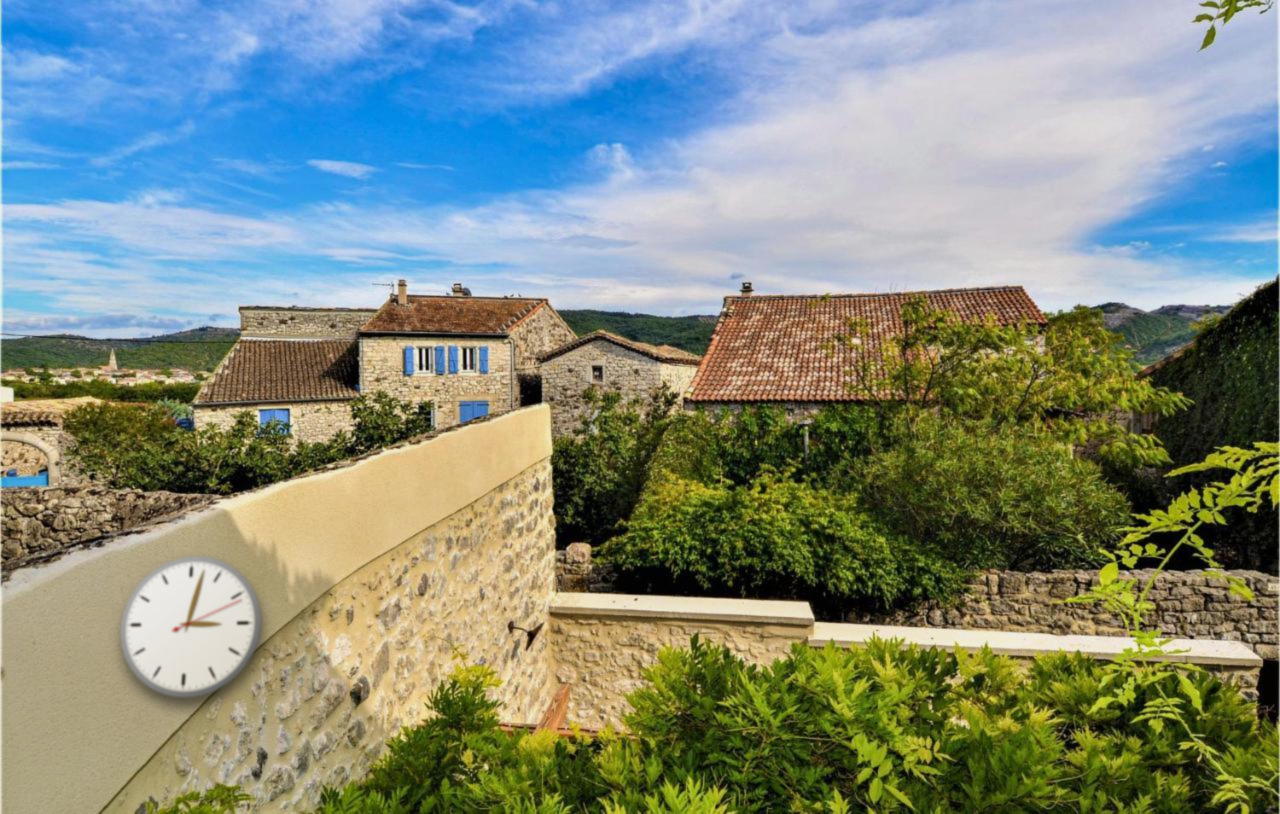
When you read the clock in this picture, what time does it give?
3:02:11
